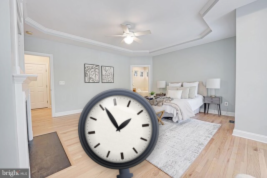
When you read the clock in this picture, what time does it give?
1:56
